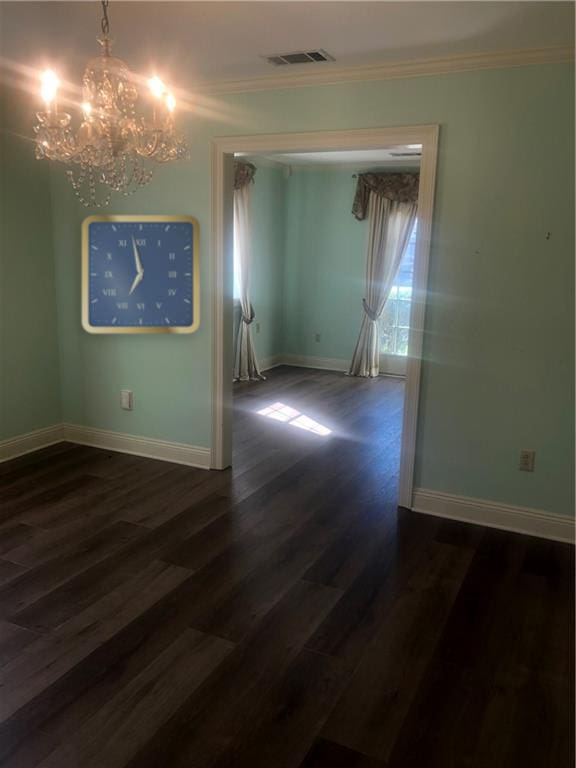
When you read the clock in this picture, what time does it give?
6:58
